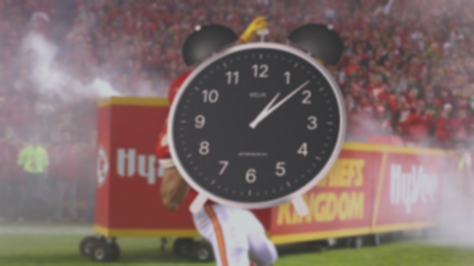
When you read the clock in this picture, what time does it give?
1:08
